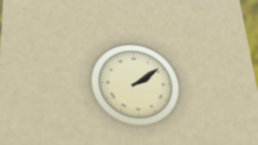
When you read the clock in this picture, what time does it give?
2:09
